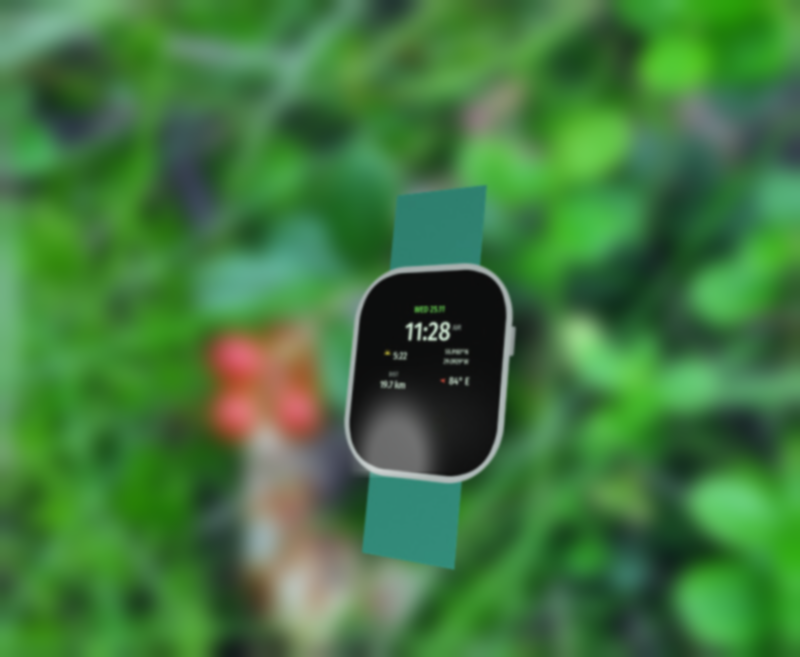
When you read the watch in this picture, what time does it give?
11:28
